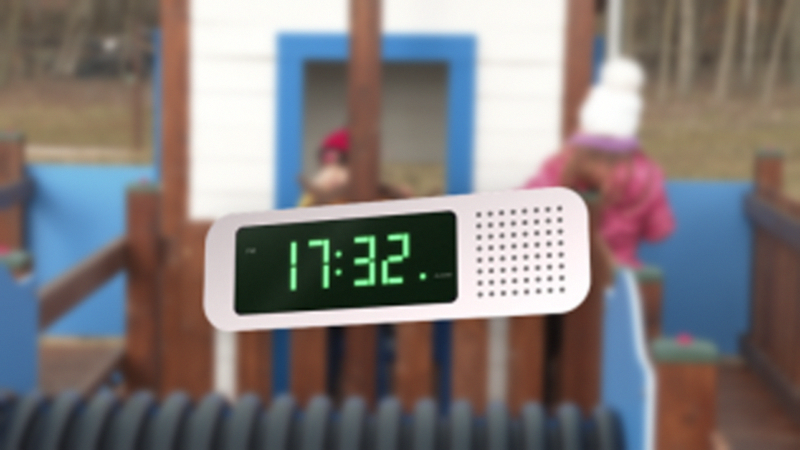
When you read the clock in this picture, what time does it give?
17:32
